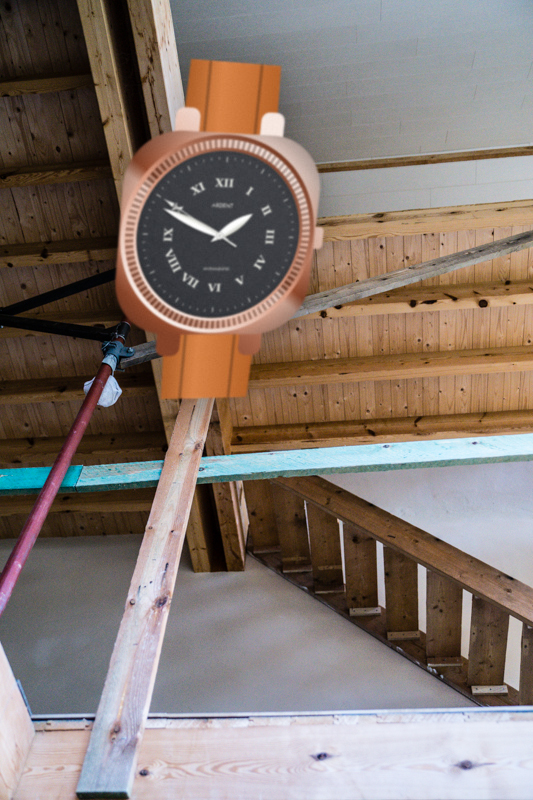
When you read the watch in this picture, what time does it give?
1:48:50
